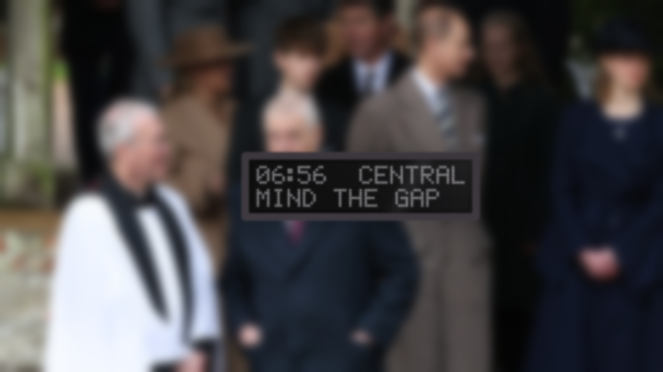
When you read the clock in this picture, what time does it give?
6:56
